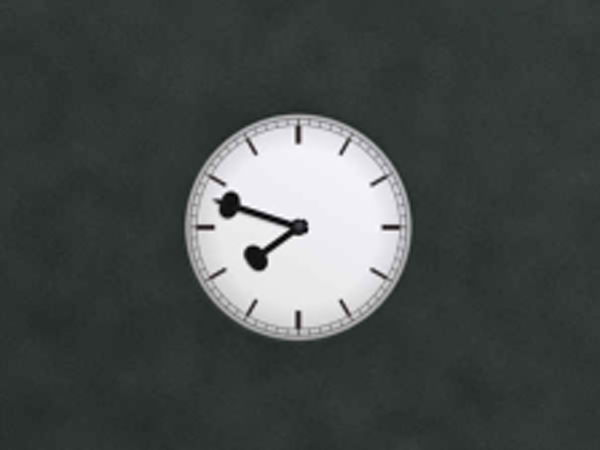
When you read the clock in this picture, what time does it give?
7:48
